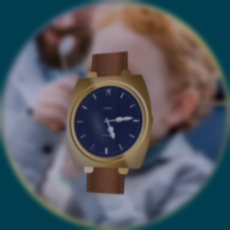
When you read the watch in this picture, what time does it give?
5:14
